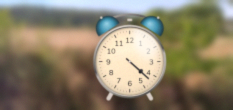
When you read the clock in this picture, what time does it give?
4:22
